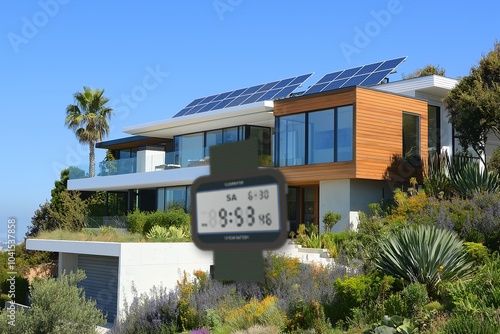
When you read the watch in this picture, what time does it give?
9:53:46
